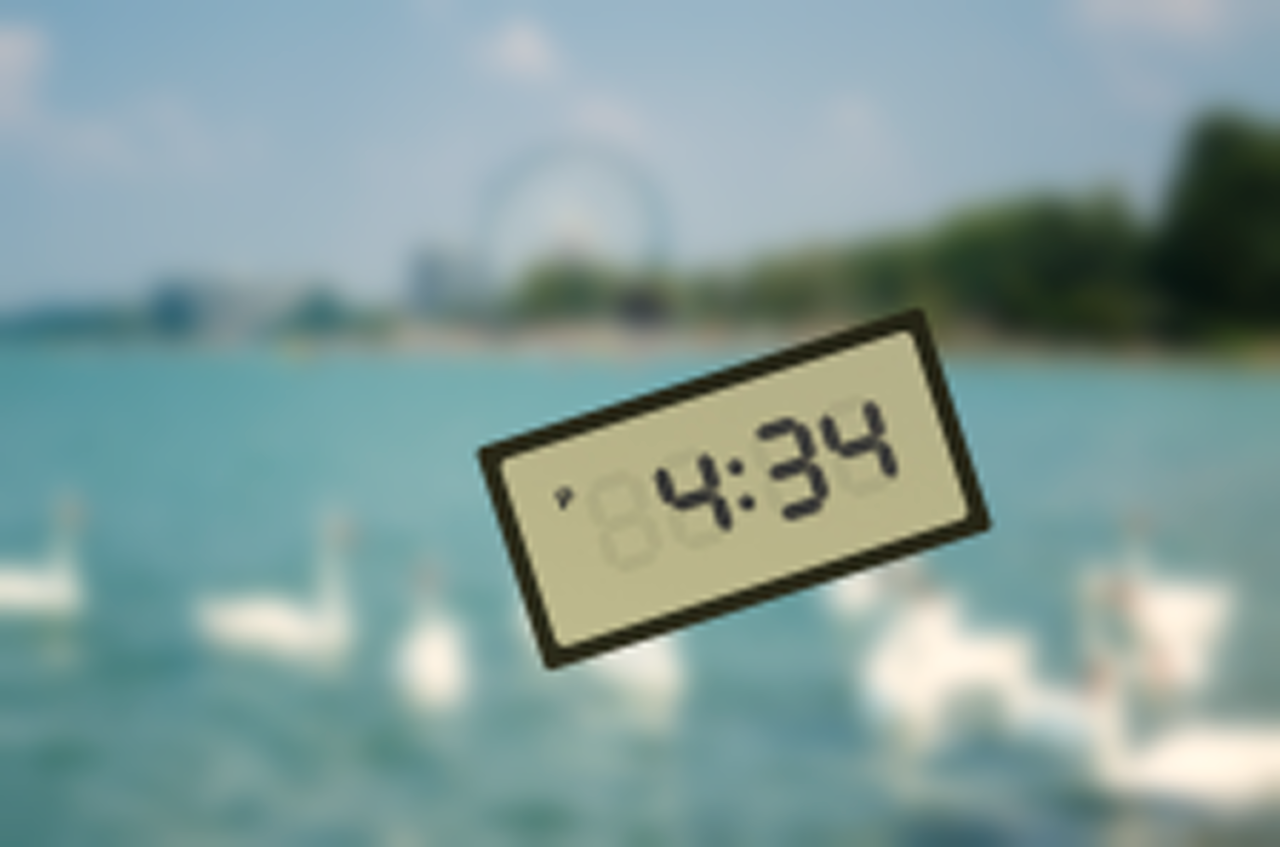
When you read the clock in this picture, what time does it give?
4:34
